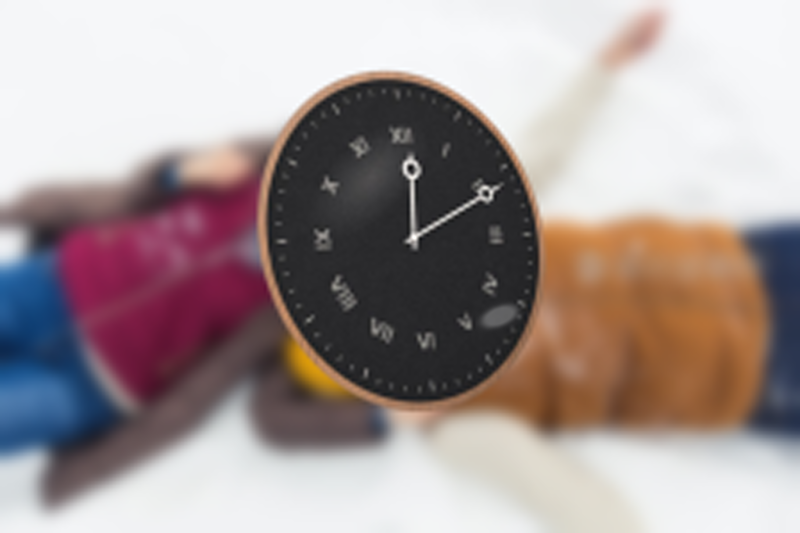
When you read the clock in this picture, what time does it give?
12:11
